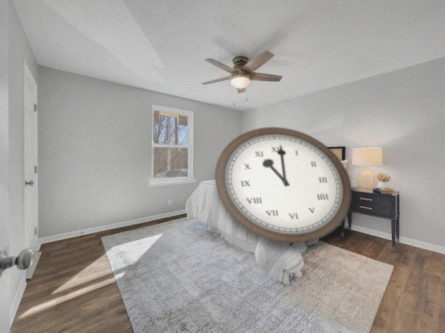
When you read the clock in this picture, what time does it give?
11:01
